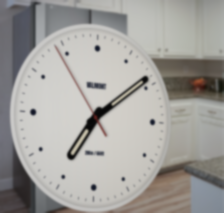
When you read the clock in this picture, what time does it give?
7:08:54
